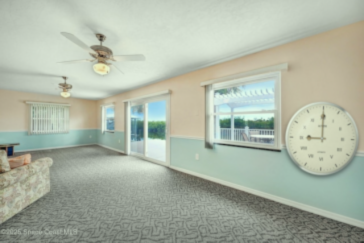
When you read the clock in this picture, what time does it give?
9:00
